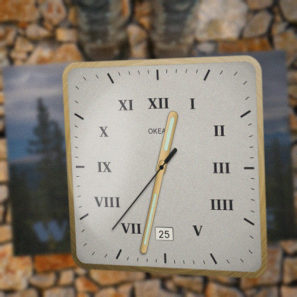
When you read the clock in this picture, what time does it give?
12:32:37
